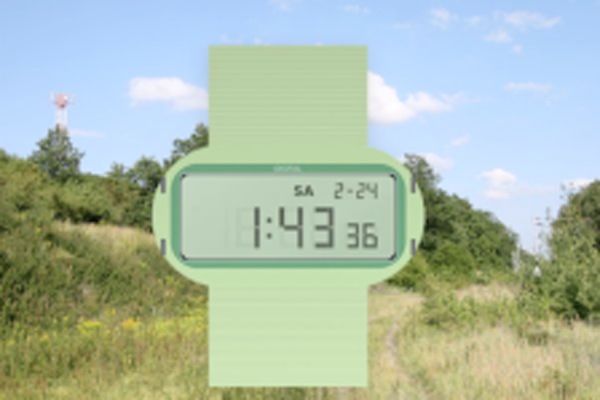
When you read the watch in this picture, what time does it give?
1:43:36
